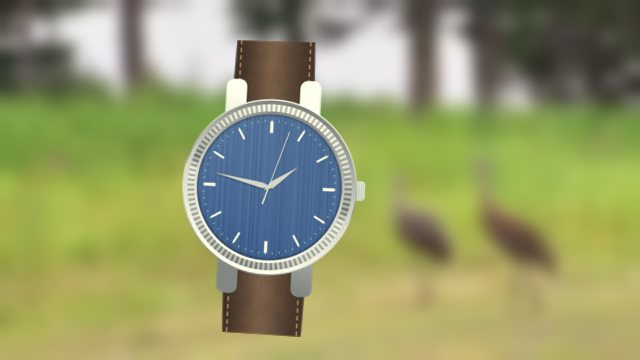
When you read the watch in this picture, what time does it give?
1:47:03
